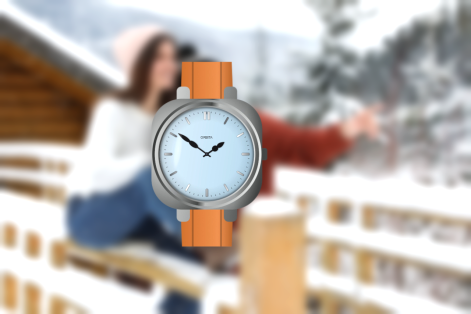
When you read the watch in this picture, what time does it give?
1:51
